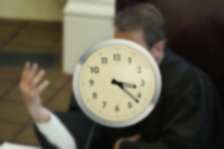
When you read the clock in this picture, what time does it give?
3:22
